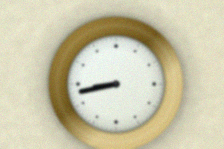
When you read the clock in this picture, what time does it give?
8:43
